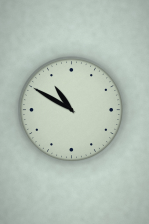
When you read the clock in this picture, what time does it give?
10:50
